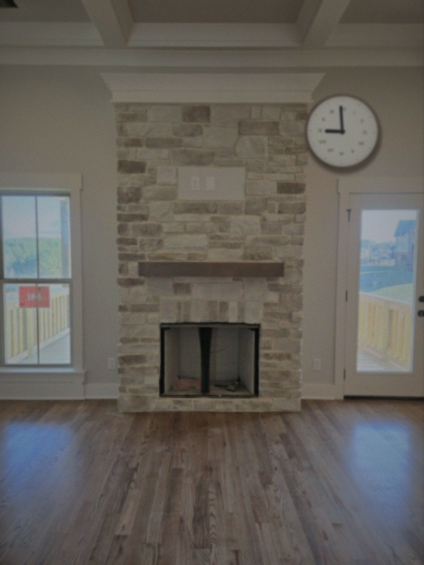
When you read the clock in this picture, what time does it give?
8:59
